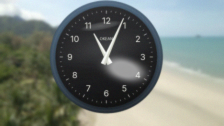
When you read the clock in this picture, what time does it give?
11:04
